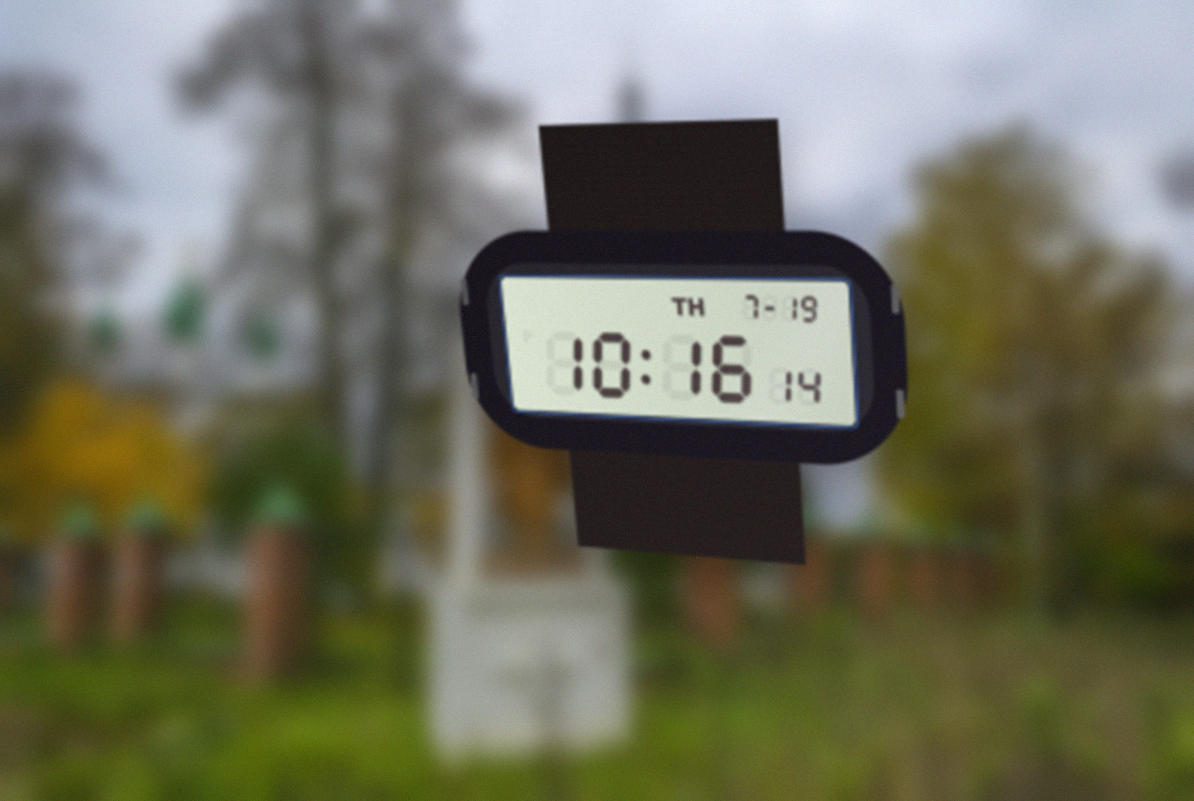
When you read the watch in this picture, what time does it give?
10:16:14
